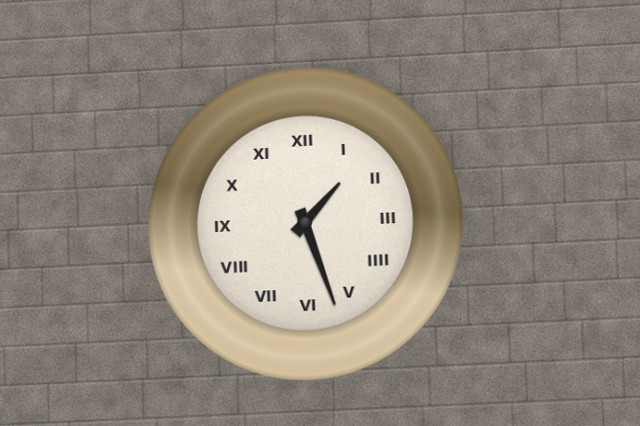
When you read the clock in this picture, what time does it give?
1:27
